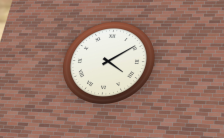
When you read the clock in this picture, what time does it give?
4:09
